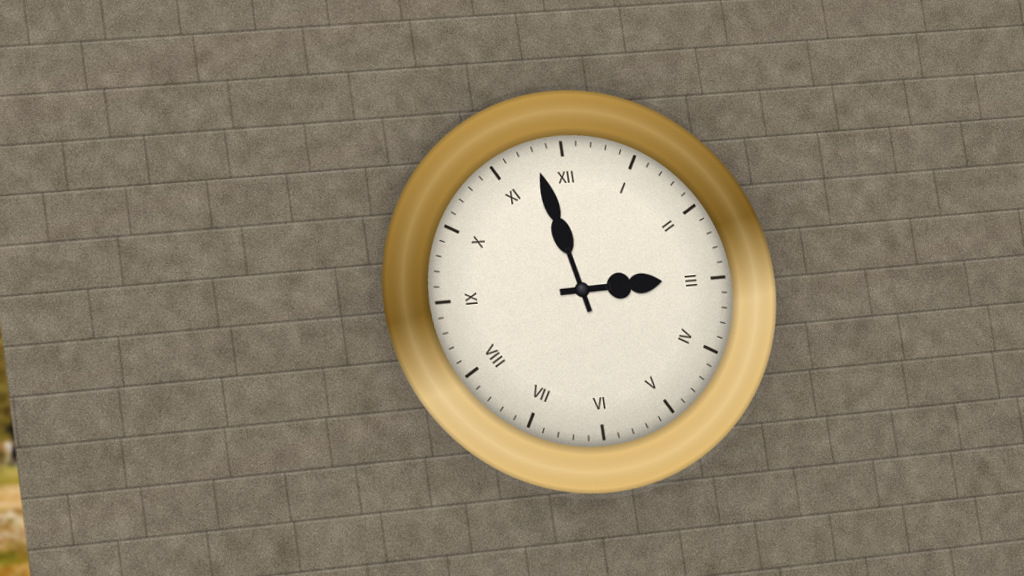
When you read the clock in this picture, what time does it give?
2:58
